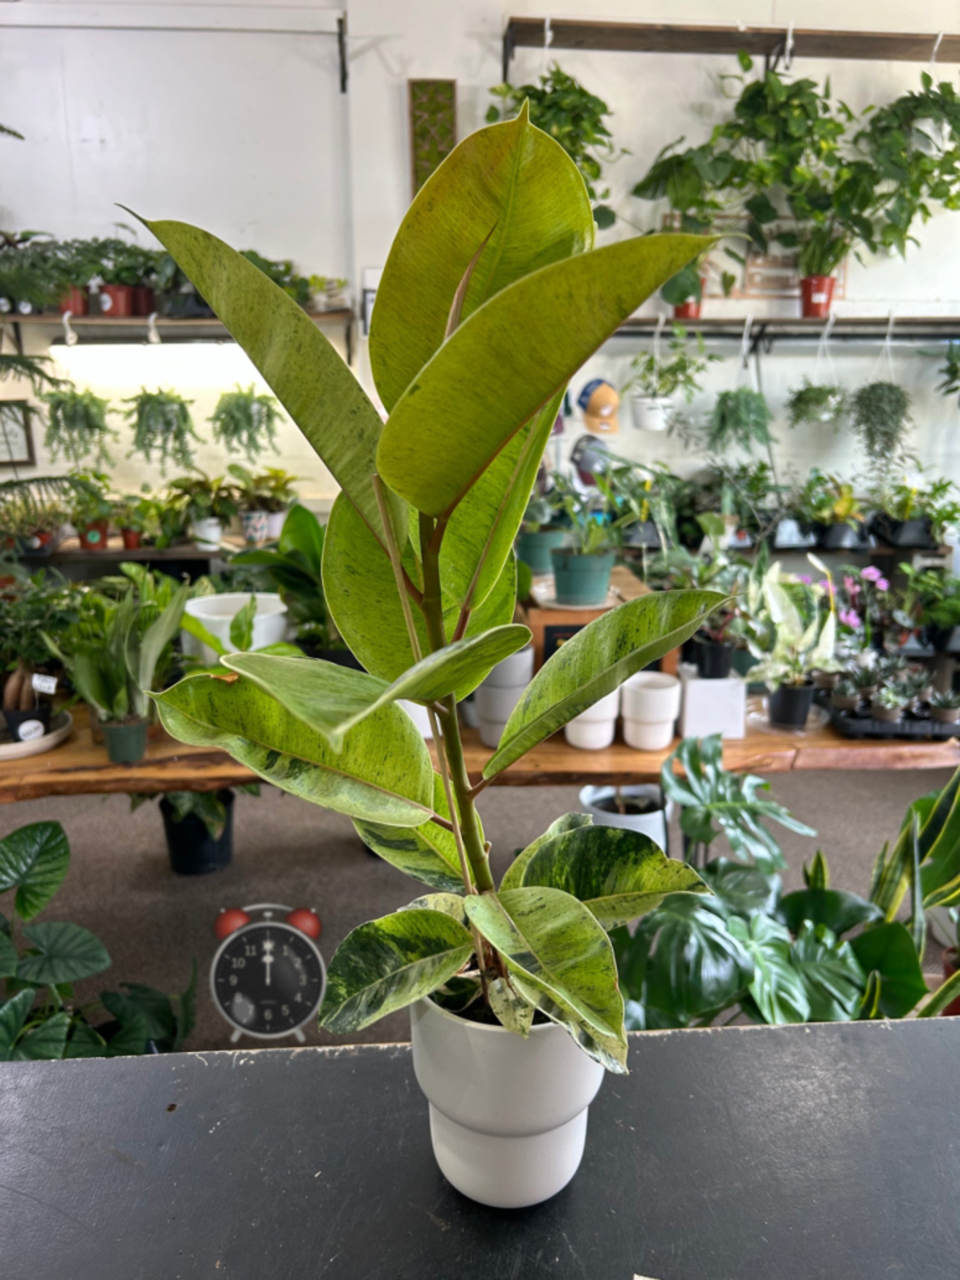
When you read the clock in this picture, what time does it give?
12:00
